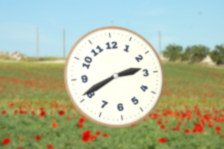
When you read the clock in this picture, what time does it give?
2:41
